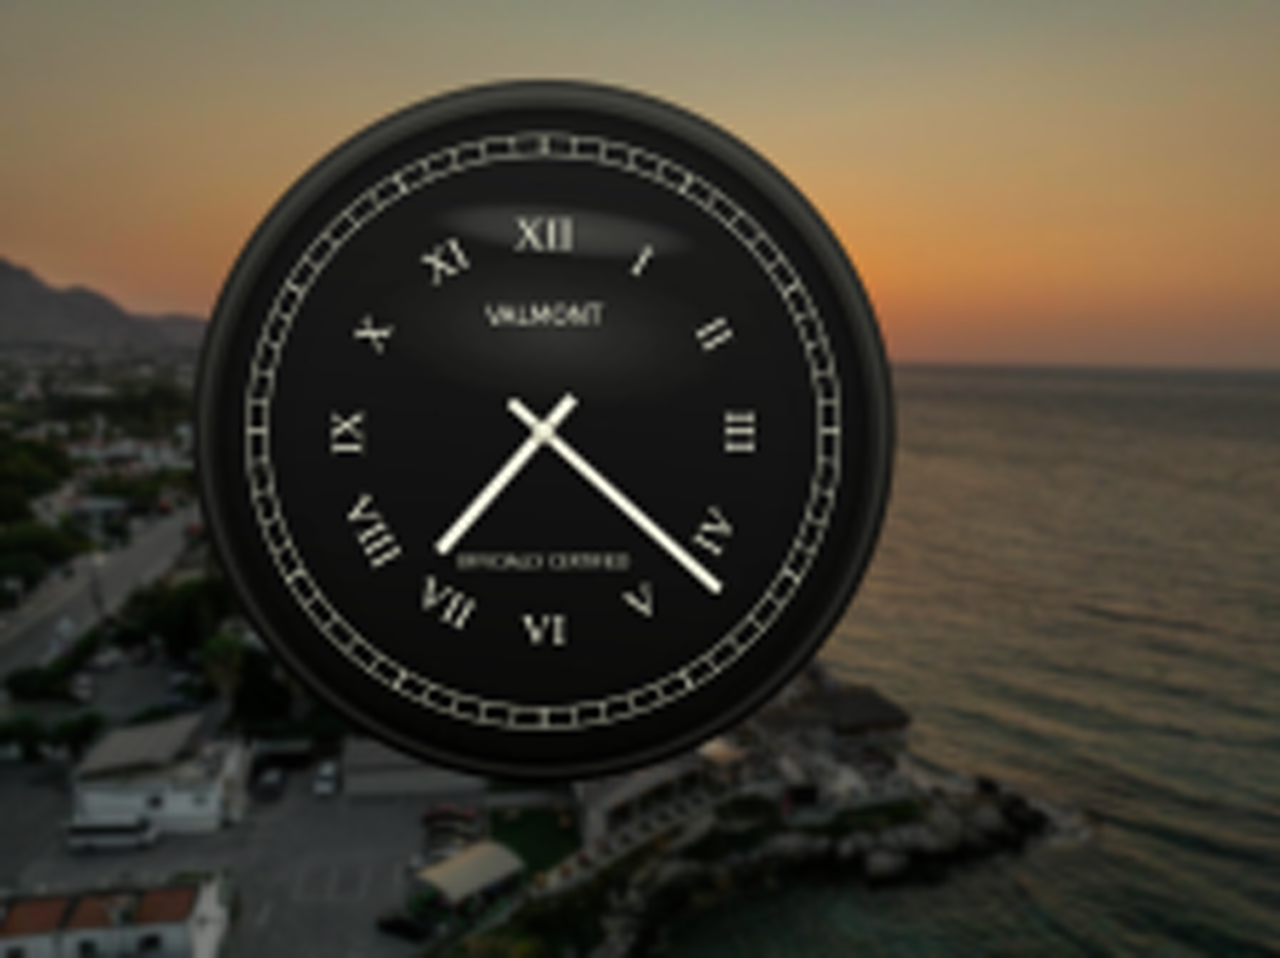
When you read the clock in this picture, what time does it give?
7:22
